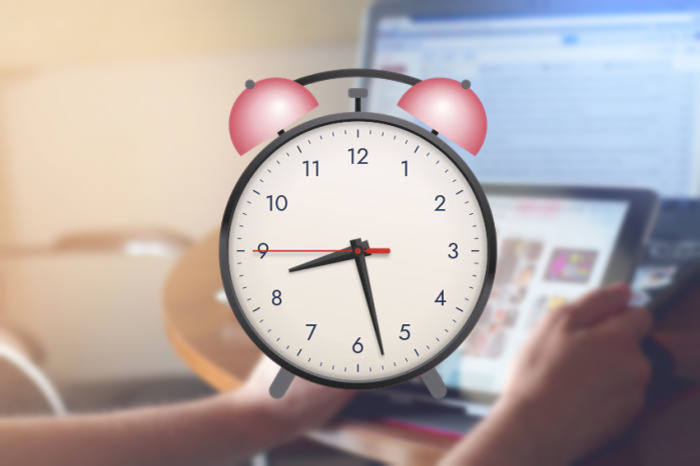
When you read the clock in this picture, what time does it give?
8:27:45
